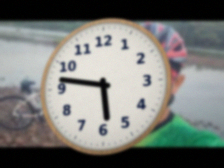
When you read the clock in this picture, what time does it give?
5:47
